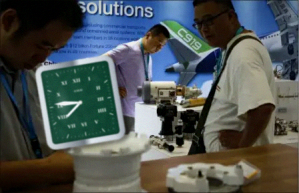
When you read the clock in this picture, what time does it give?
7:46
